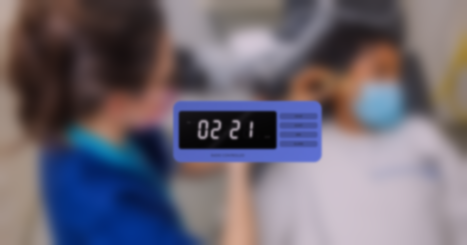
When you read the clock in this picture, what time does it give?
2:21
